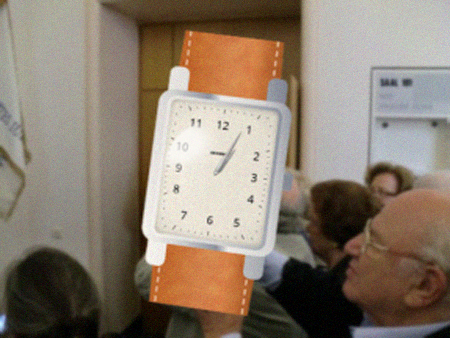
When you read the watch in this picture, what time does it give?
1:04
